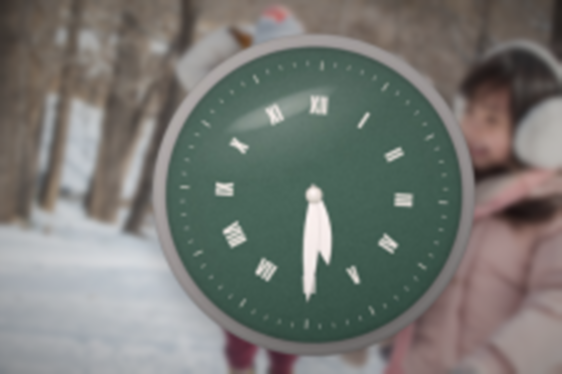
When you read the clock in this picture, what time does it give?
5:30
